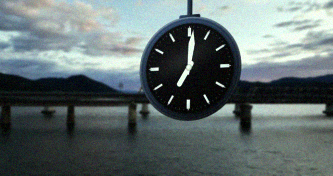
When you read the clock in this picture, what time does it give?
7:01
